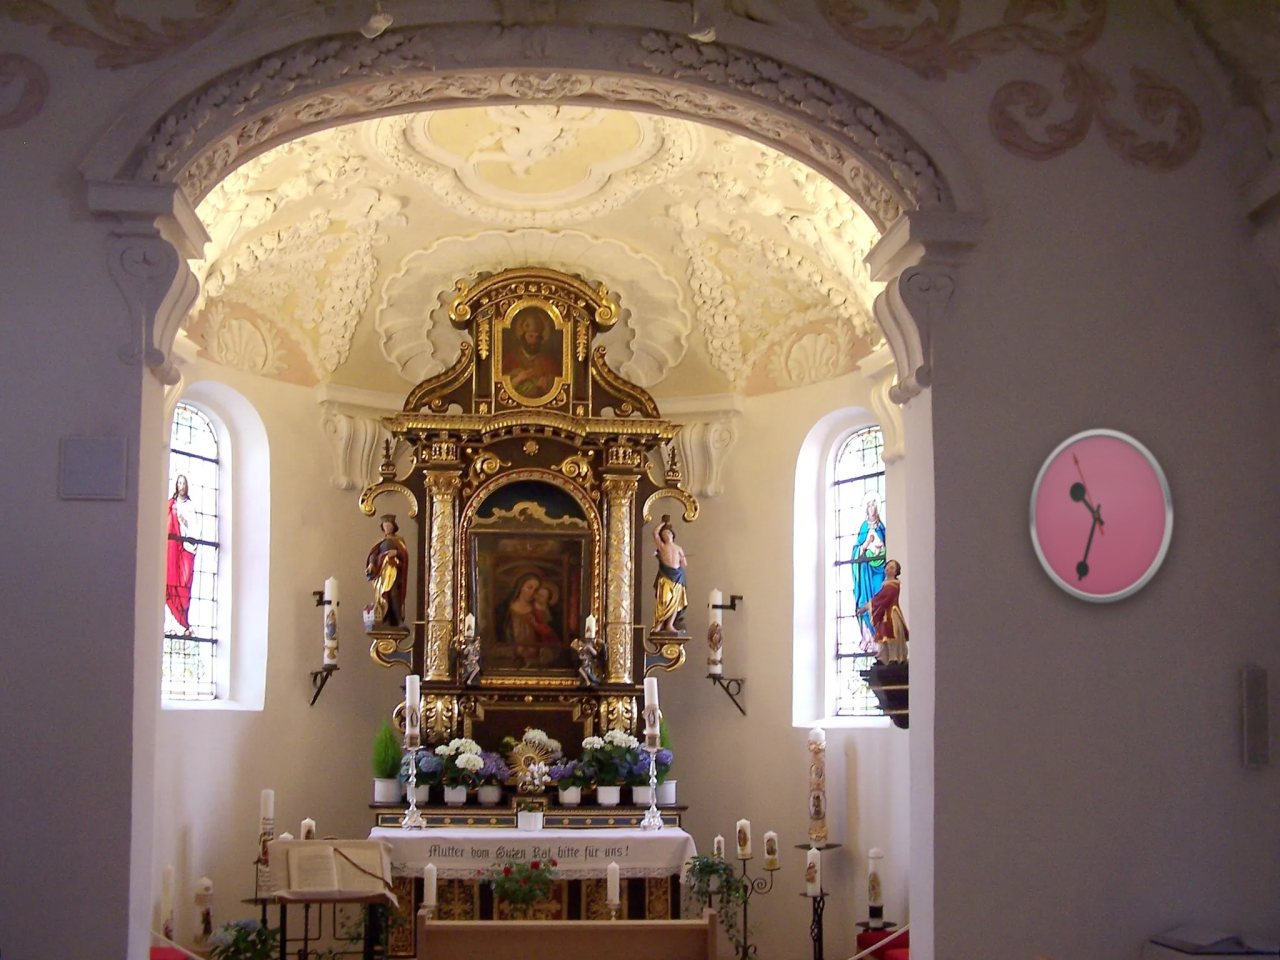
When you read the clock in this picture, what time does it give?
10:32:56
